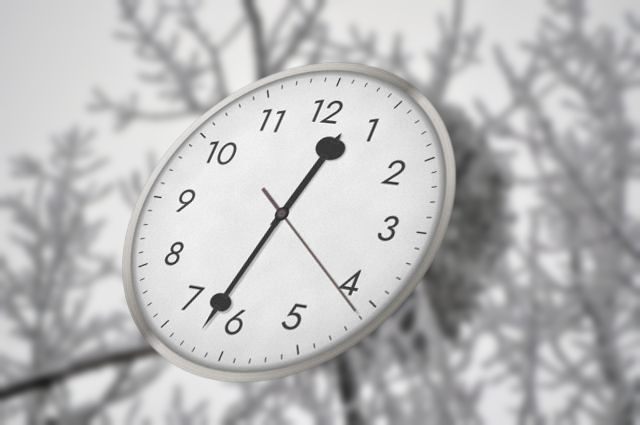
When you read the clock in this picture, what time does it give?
12:32:21
